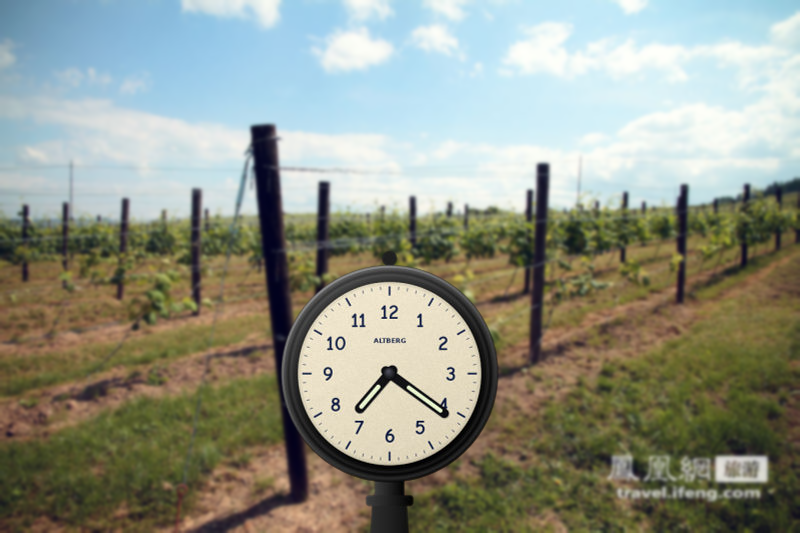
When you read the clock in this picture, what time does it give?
7:21
